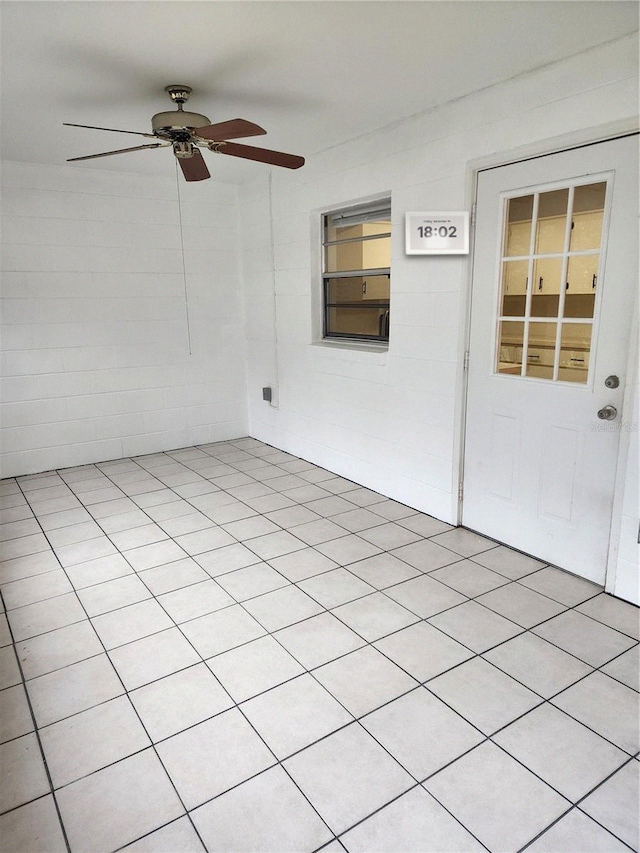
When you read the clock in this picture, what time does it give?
18:02
